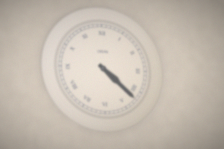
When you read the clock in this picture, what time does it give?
4:22
